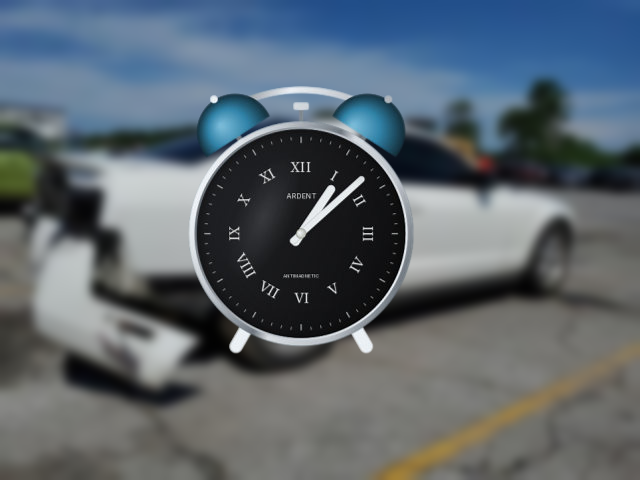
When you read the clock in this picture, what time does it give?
1:08
